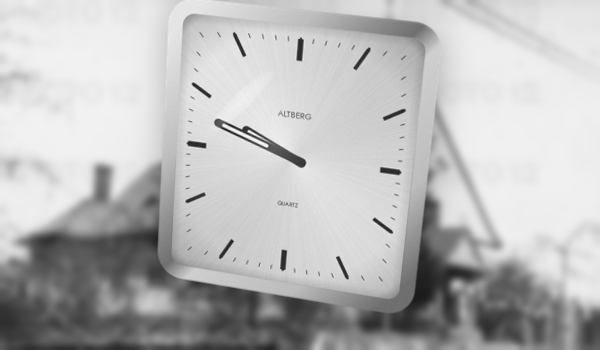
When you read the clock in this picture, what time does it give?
9:48
